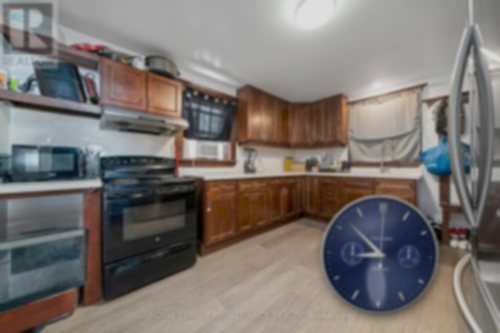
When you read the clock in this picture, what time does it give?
8:52
